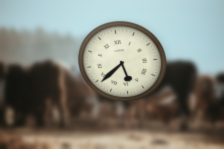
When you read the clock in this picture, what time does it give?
5:39
